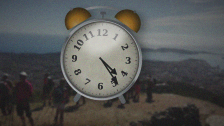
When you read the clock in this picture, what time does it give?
4:24
